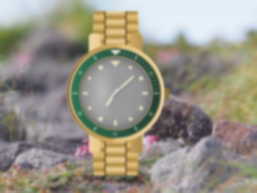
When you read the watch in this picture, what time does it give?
7:08
